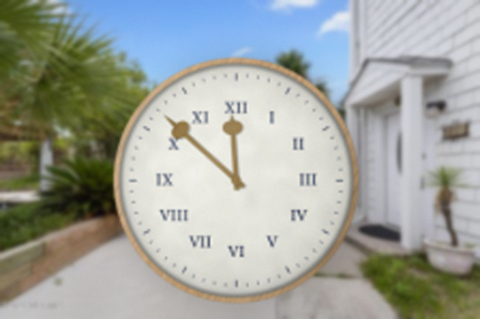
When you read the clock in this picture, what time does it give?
11:52
